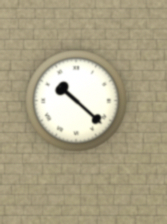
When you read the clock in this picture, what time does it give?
10:22
